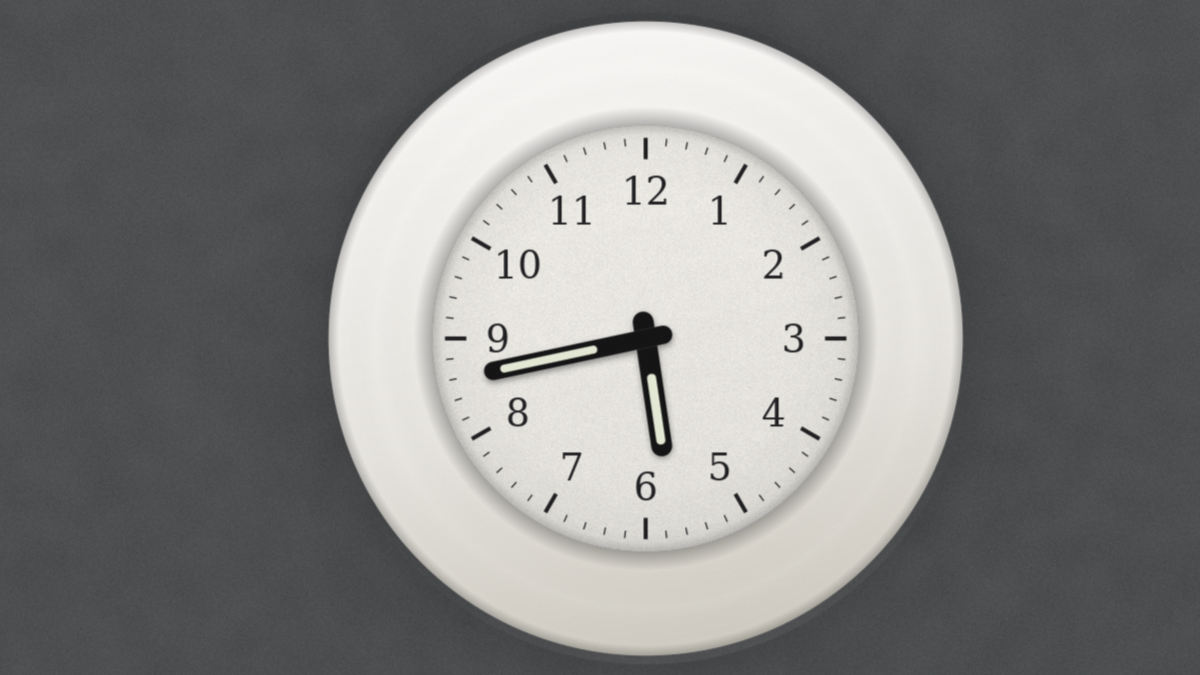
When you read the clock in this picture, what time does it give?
5:43
